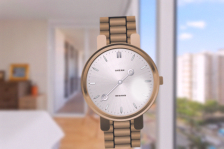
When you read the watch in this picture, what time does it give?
1:38
